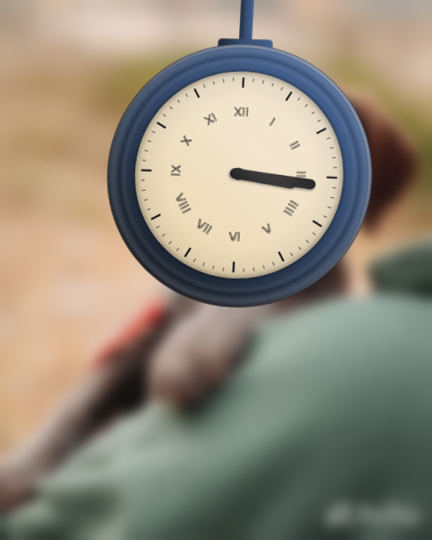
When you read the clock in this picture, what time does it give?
3:16
